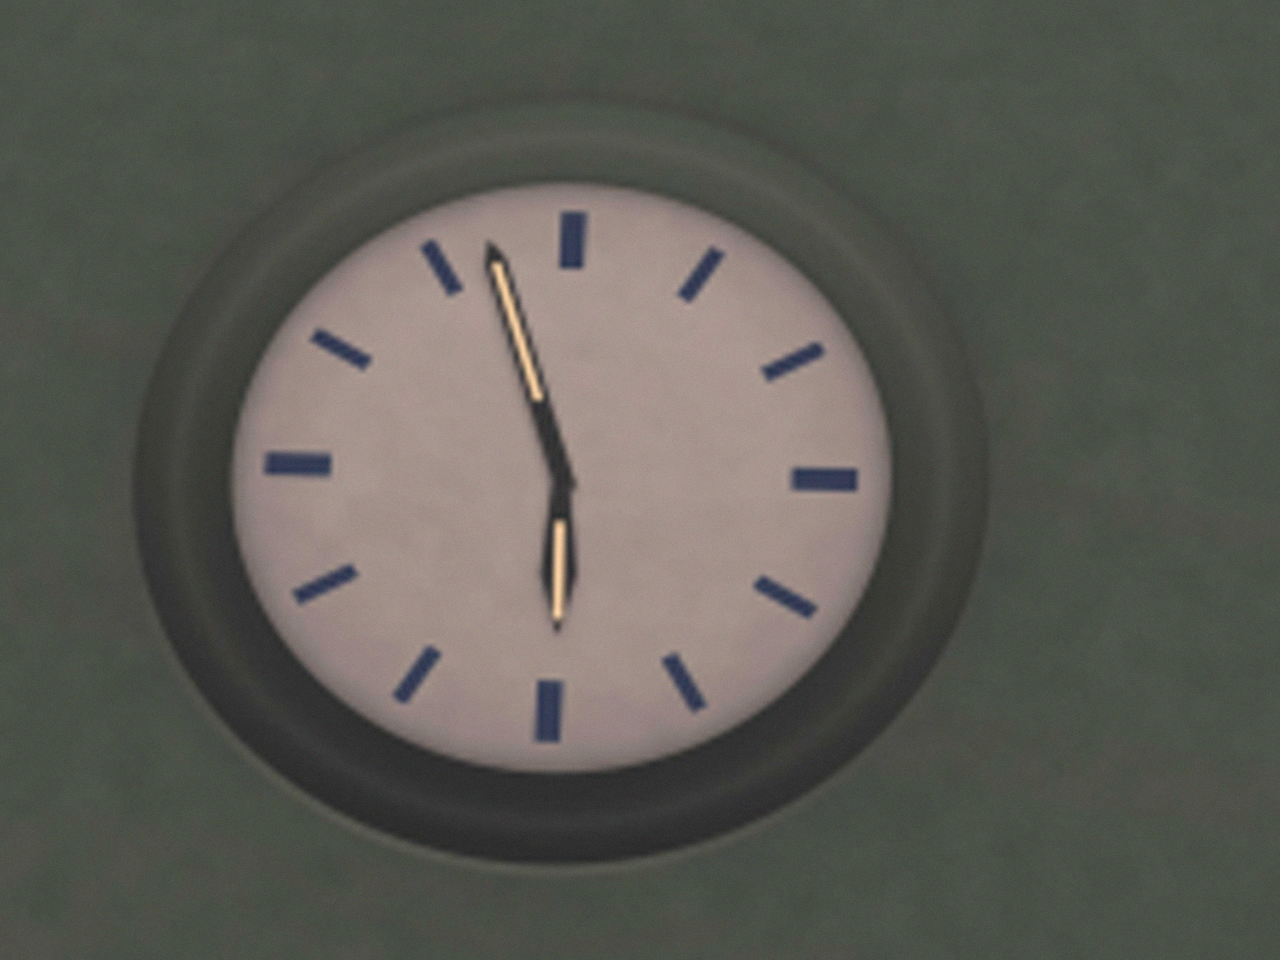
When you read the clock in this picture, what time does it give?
5:57
